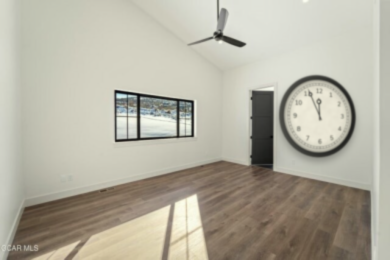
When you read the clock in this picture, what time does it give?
11:56
